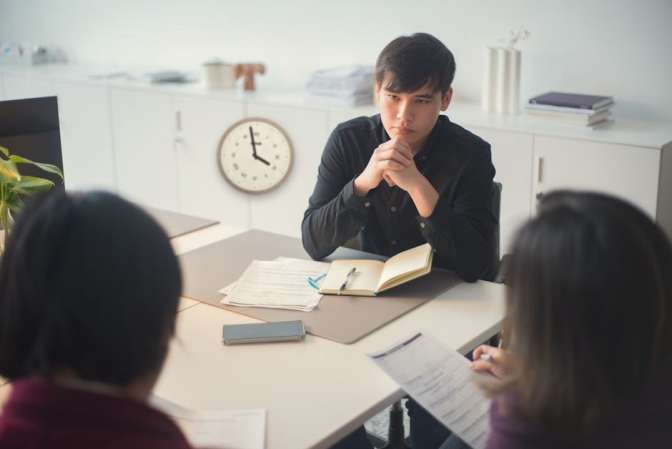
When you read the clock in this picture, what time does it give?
3:58
